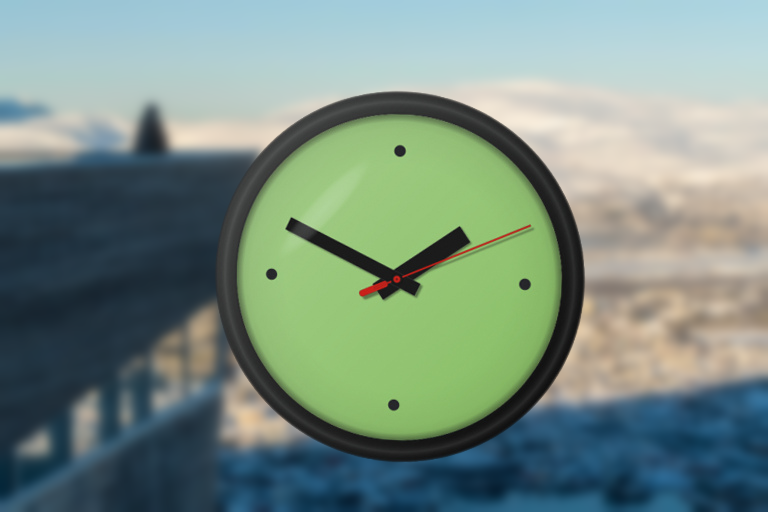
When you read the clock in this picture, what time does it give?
1:49:11
